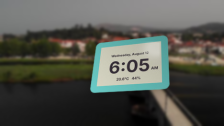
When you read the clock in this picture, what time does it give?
6:05
